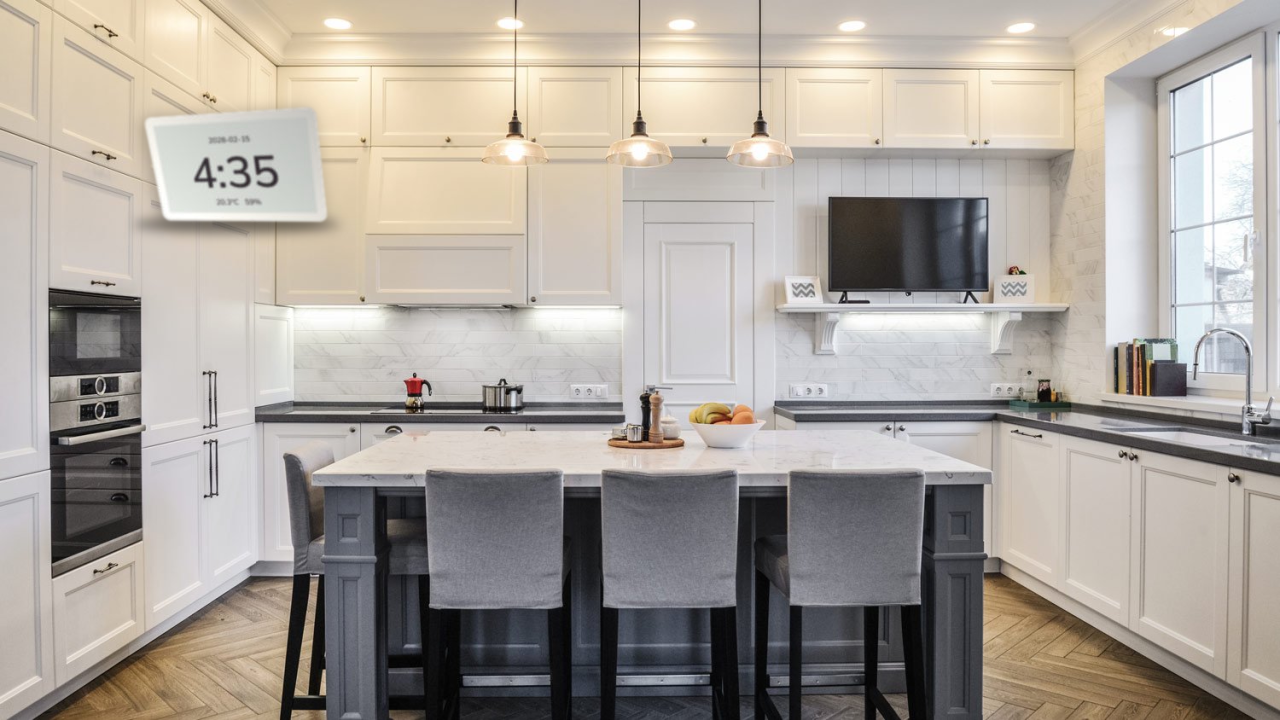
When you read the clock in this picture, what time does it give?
4:35
